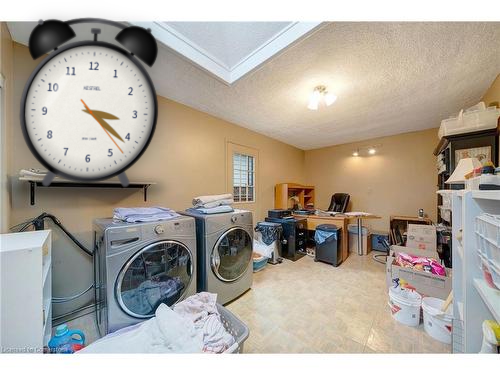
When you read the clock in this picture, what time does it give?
3:21:23
